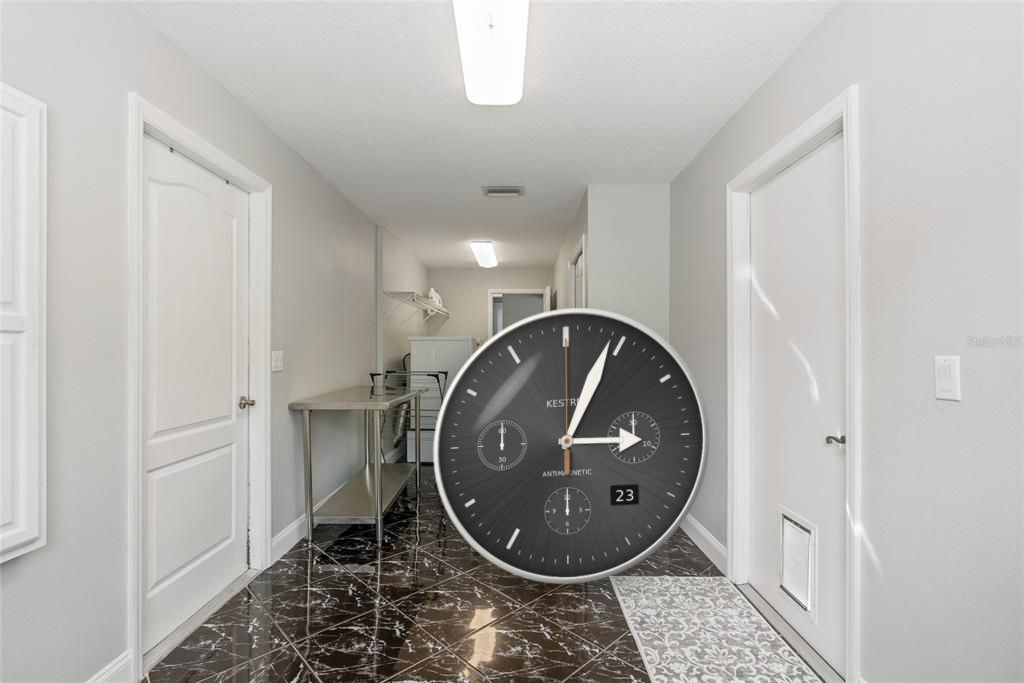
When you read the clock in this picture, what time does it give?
3:04
